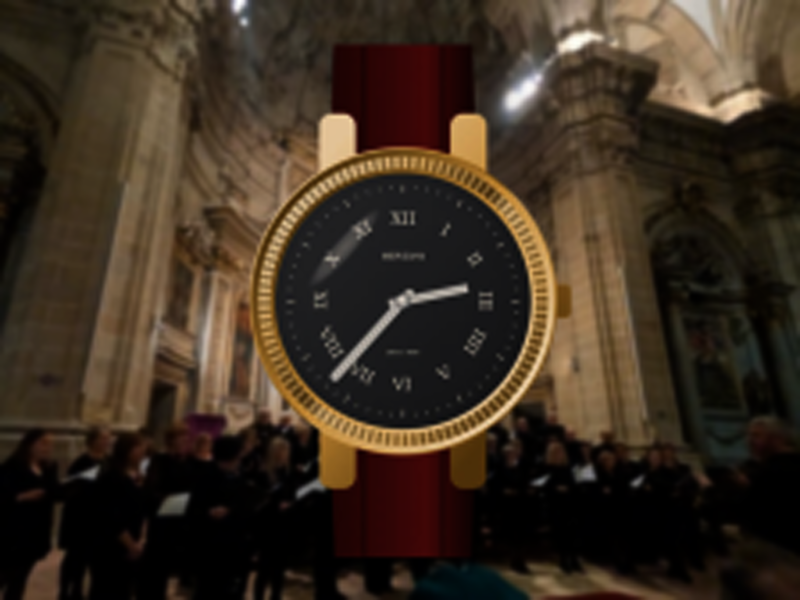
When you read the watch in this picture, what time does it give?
2:37
